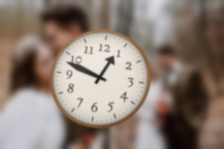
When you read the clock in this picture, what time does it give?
12:48
